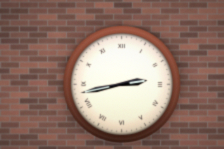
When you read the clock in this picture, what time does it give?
2:43
